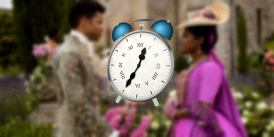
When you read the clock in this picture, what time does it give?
12:35
